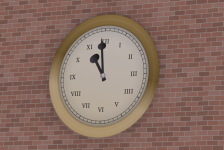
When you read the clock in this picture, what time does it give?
10:59
